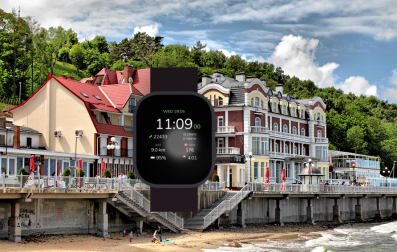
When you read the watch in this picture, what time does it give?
11:09
